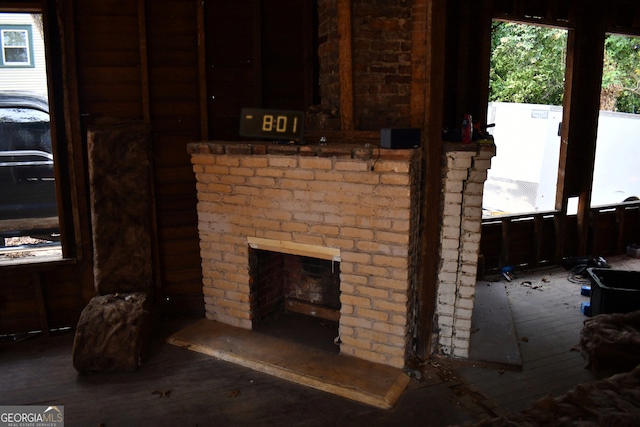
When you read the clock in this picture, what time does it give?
8:01
